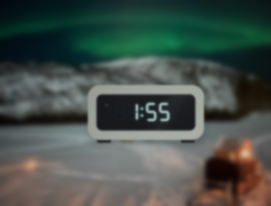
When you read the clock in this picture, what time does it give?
1:55
